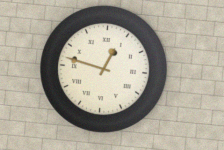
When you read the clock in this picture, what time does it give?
12:47
